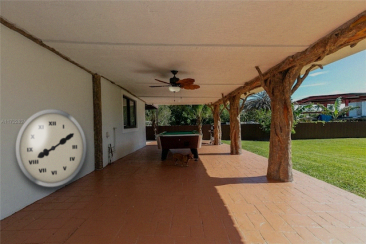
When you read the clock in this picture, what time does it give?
8:10
